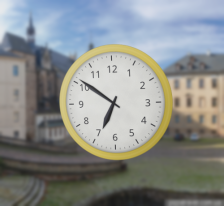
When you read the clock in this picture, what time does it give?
6:51
